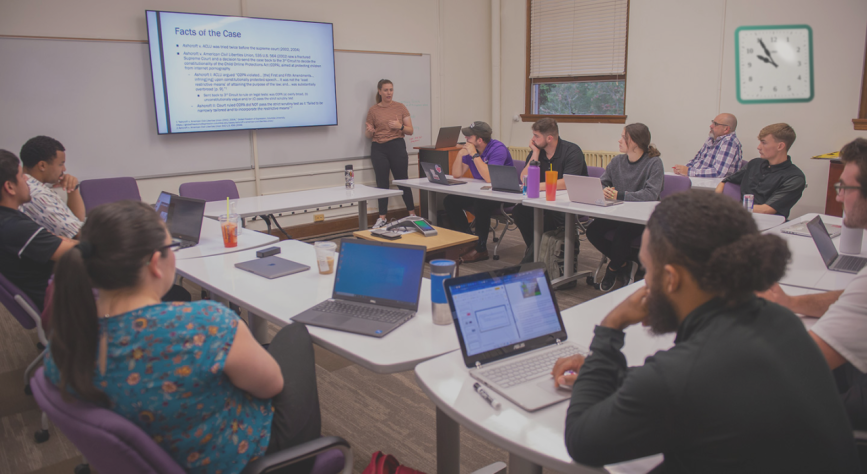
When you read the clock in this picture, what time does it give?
9:55
